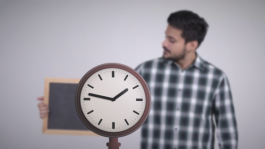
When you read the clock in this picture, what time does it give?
1:47
